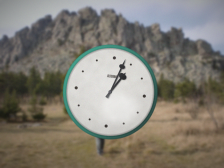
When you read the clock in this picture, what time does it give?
1:03
